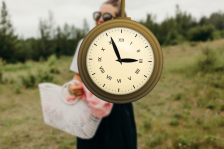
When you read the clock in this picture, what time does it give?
2:56
